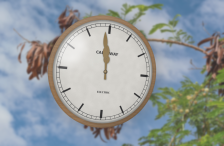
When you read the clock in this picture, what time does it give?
11:59
